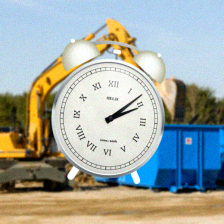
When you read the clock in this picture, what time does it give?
2:08
